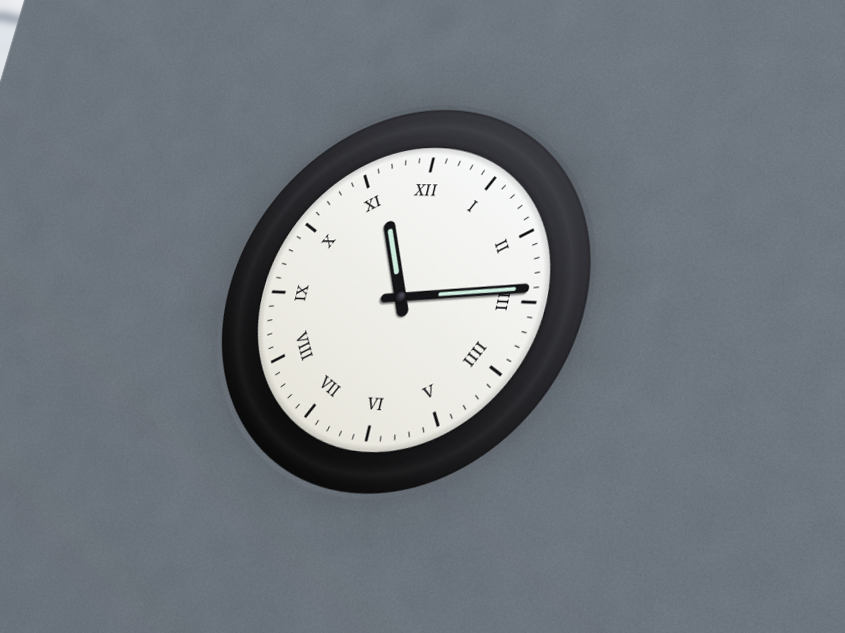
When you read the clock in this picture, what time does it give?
11:14
